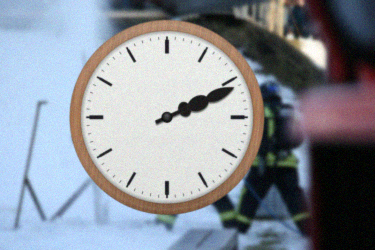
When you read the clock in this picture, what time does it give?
2:11
